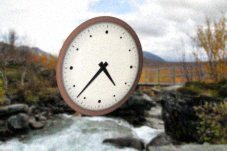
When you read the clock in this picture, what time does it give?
4:37
